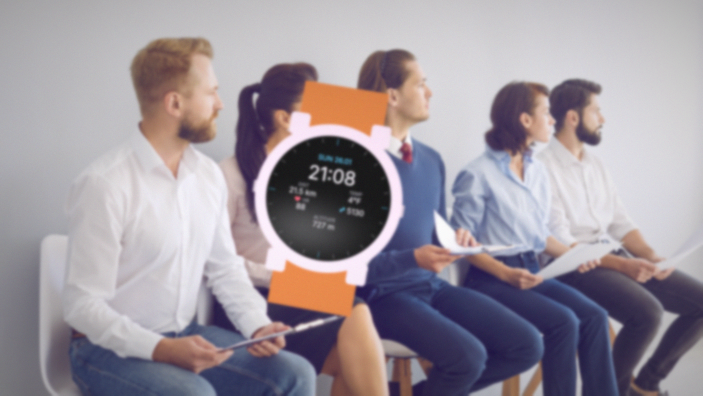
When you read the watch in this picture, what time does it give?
21:08
